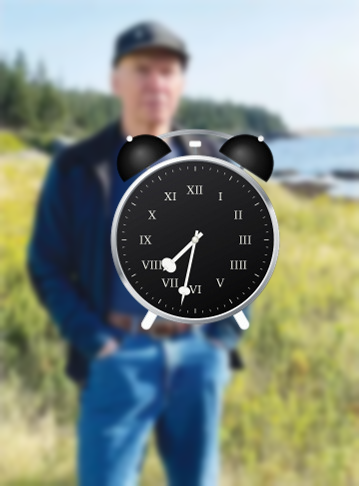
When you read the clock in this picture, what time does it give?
7:32
